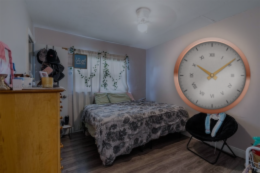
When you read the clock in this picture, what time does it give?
10:09
